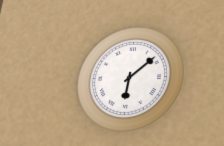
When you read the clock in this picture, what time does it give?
6:08
